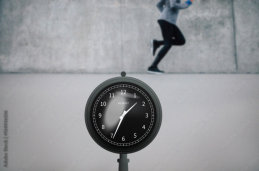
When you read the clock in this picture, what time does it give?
1:34
